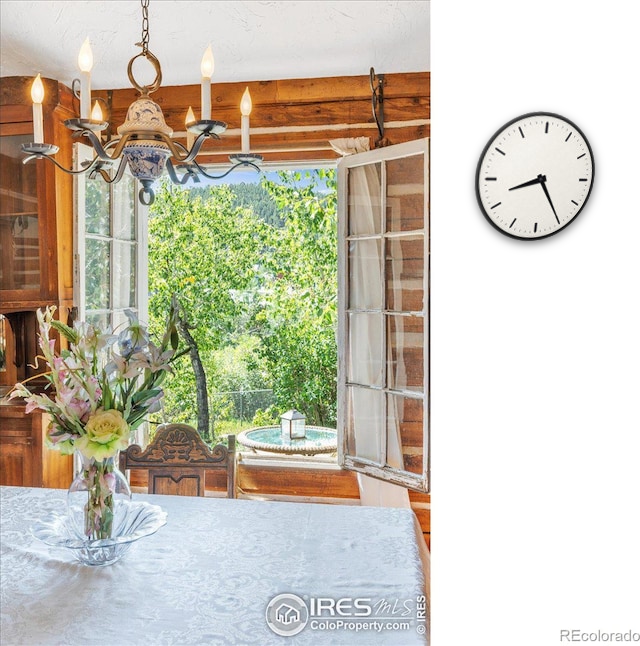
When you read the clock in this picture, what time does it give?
8:25
